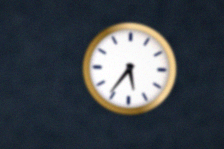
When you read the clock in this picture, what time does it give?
5:36
